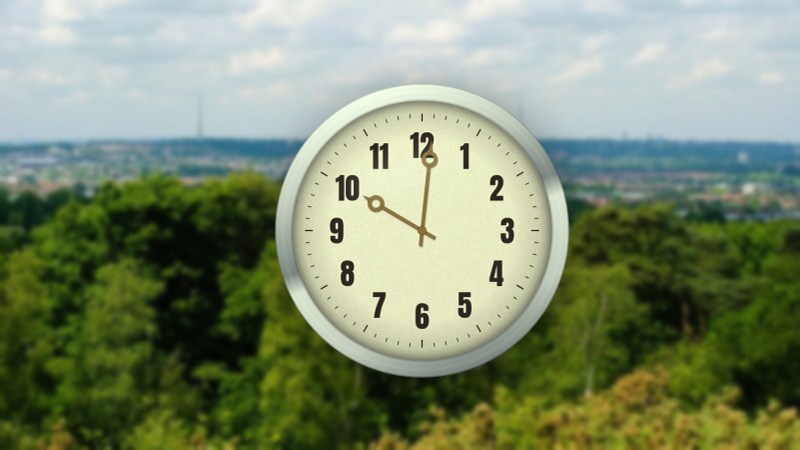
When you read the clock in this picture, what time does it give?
10:01
